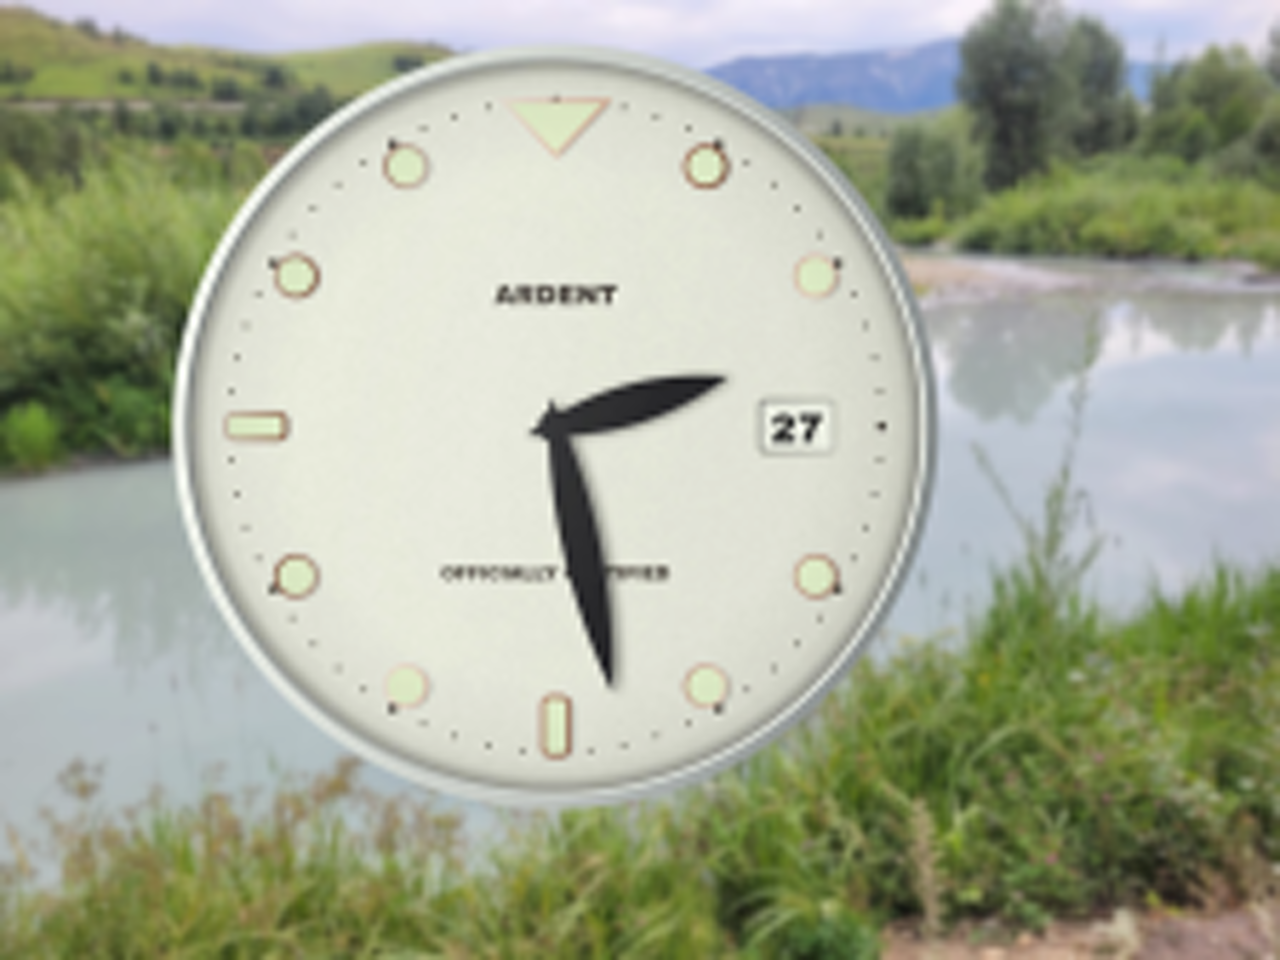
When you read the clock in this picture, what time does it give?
2:28
